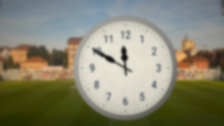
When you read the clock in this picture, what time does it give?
11:50
